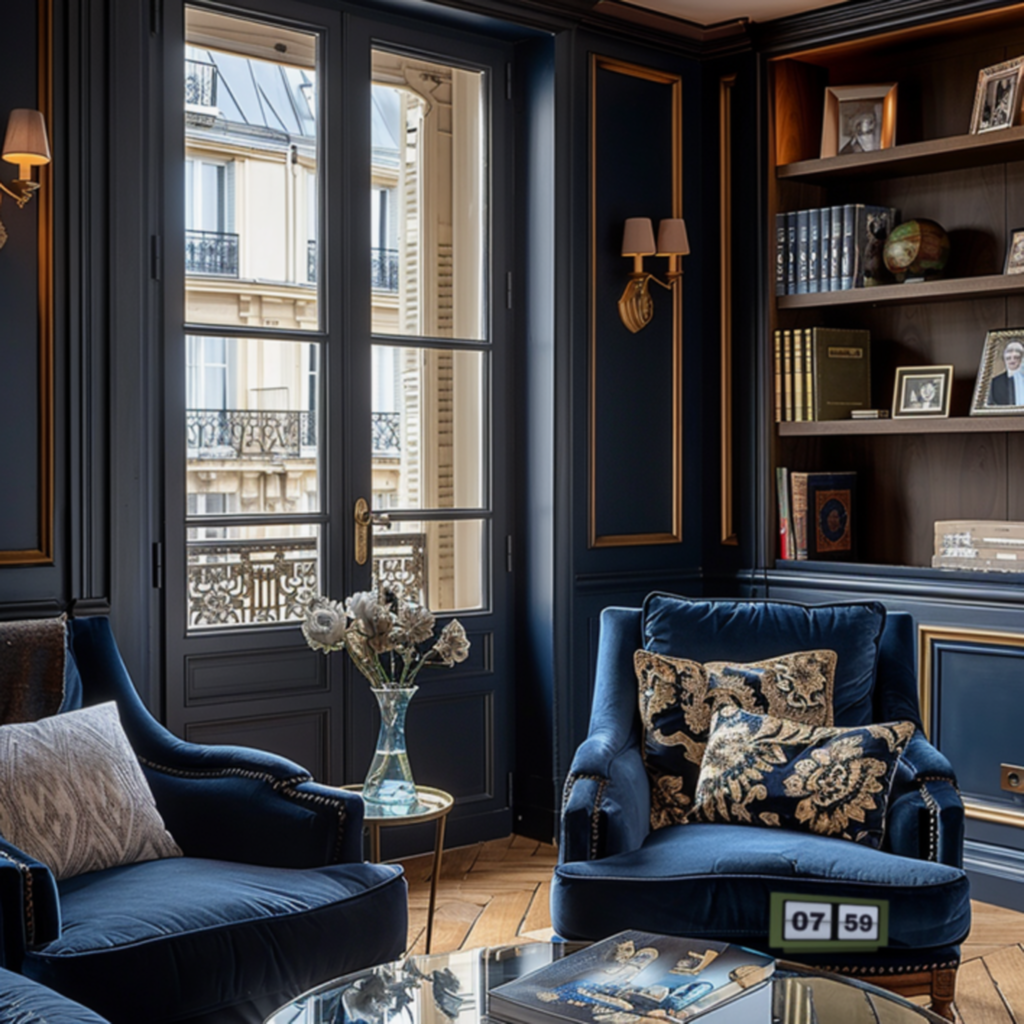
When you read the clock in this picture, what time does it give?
7:59
